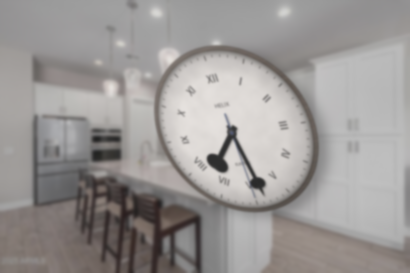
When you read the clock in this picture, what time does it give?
7:28:30
